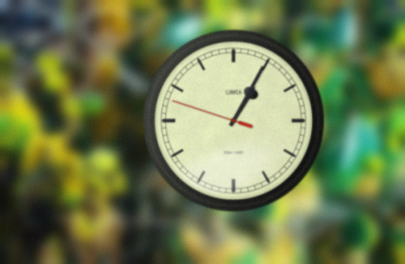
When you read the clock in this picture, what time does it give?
1:04:48
